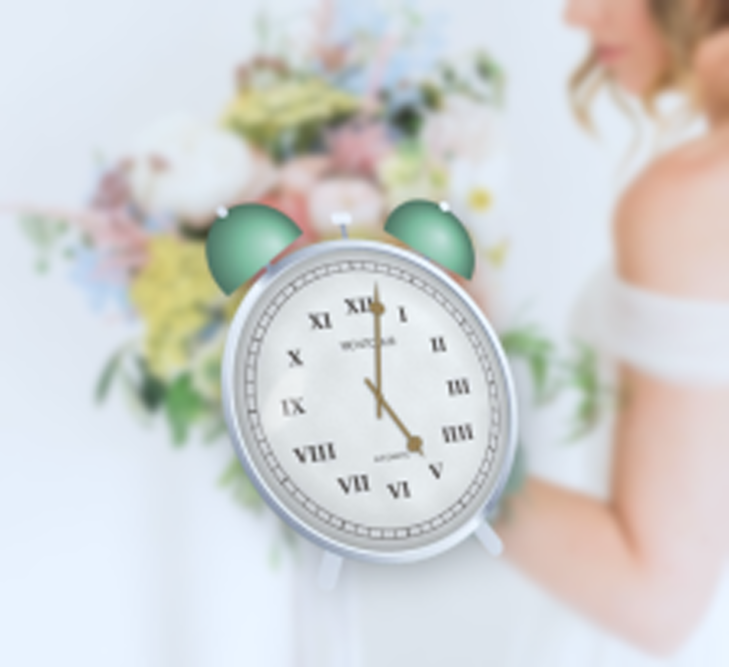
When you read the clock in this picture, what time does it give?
5:02
